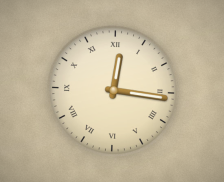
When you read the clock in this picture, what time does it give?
12:16
